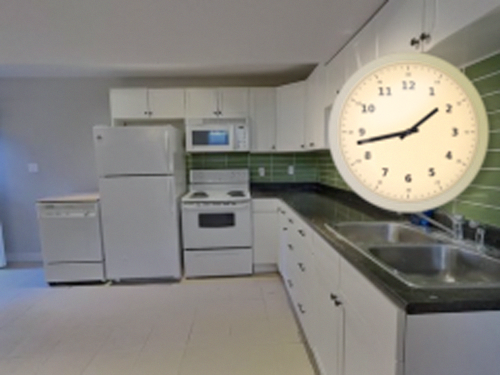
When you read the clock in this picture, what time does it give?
1:43
